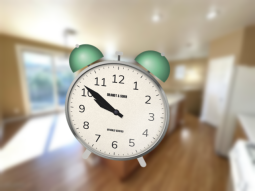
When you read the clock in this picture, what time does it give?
9:51
